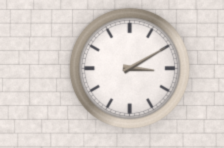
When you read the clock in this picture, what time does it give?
3:10
